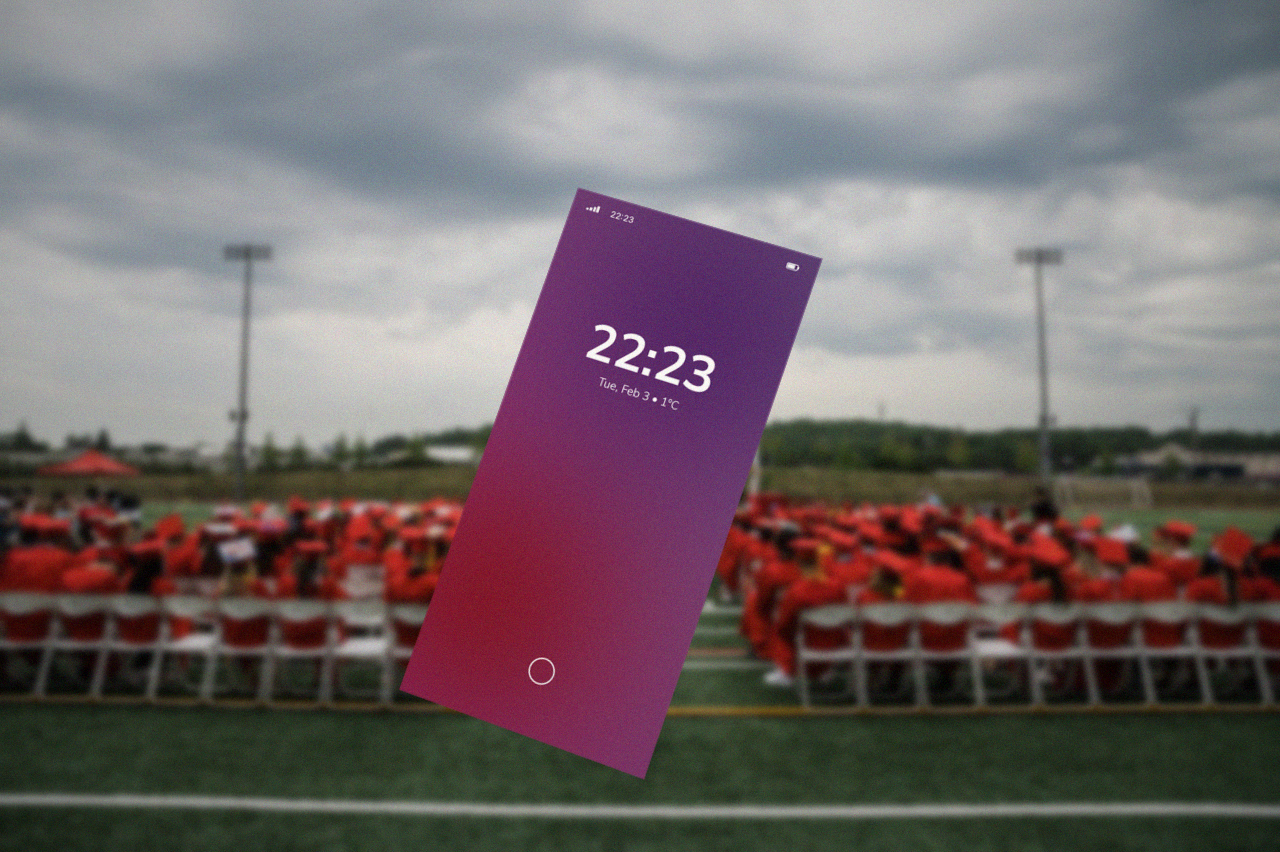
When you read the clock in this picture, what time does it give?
22:23
